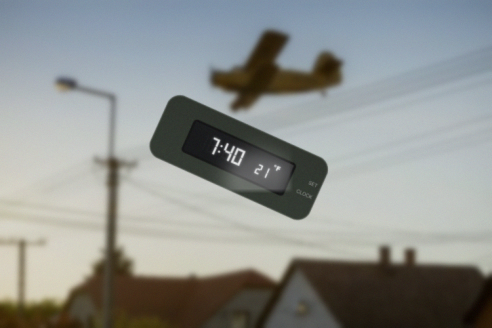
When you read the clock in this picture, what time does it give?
7:40
